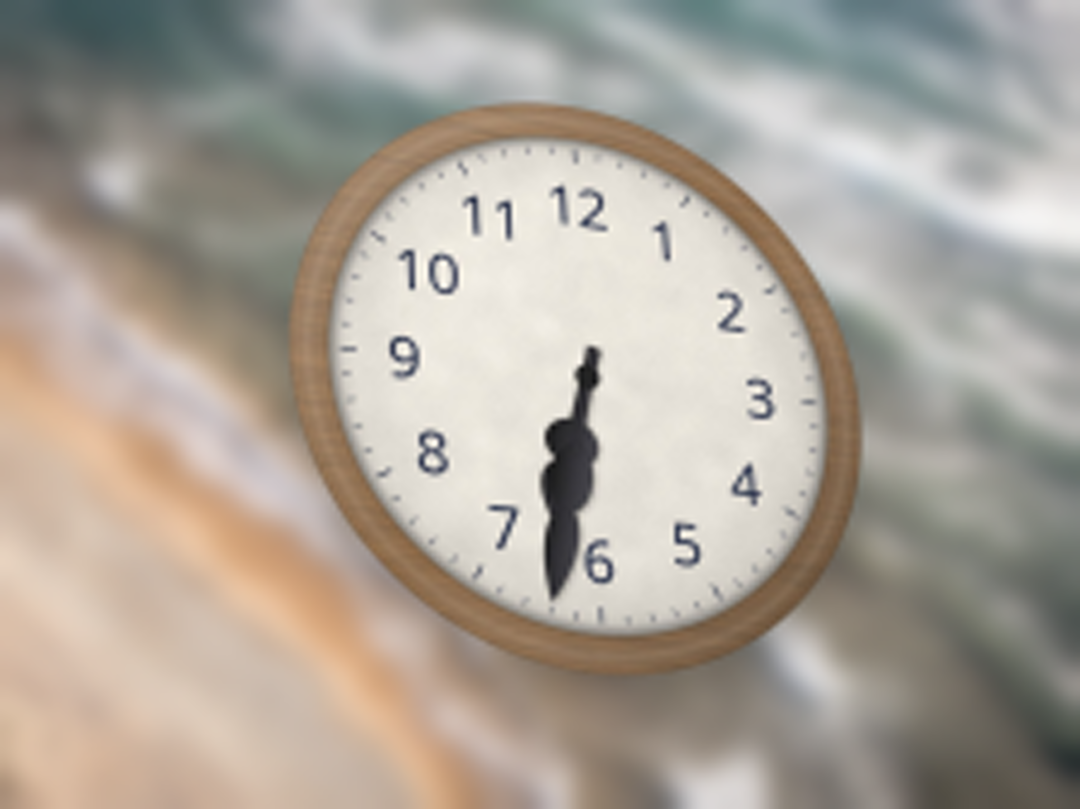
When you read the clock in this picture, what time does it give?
6:32
